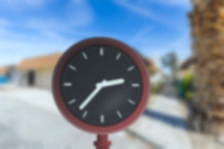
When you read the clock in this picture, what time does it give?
2:37
